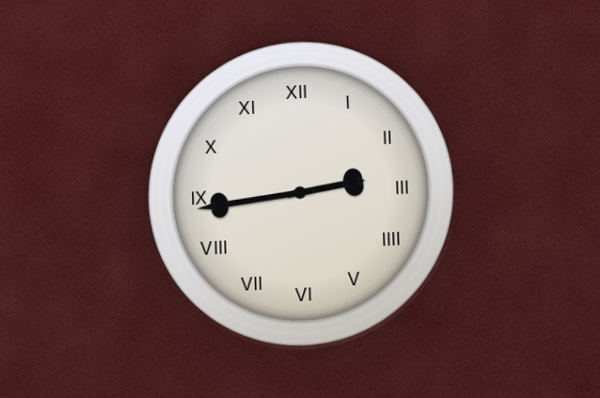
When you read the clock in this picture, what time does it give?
2:44
